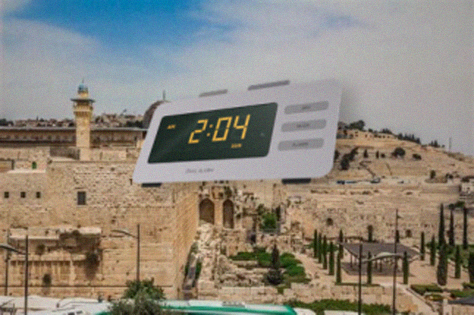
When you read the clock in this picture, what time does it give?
2:04
